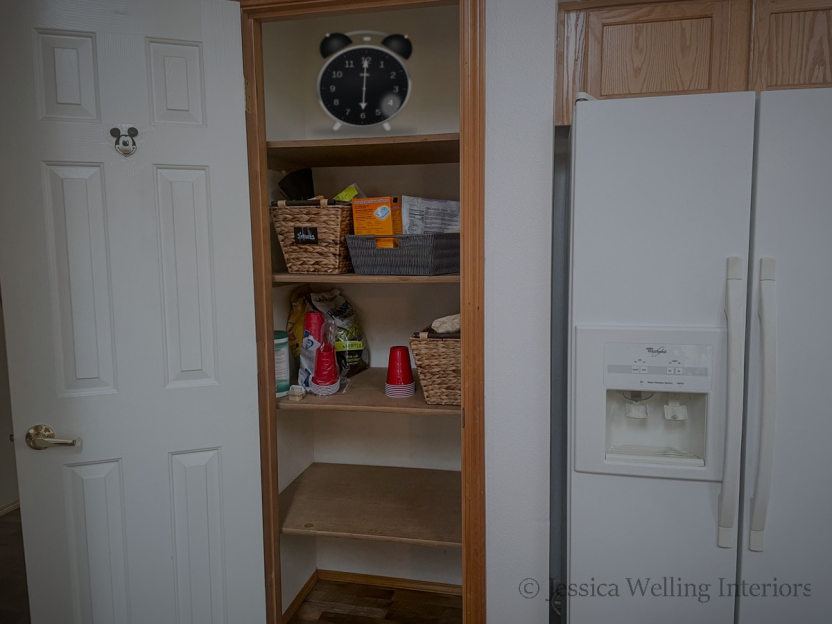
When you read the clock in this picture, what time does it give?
6:00
